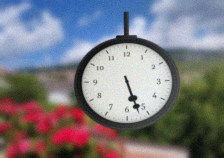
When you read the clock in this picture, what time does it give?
5:27
